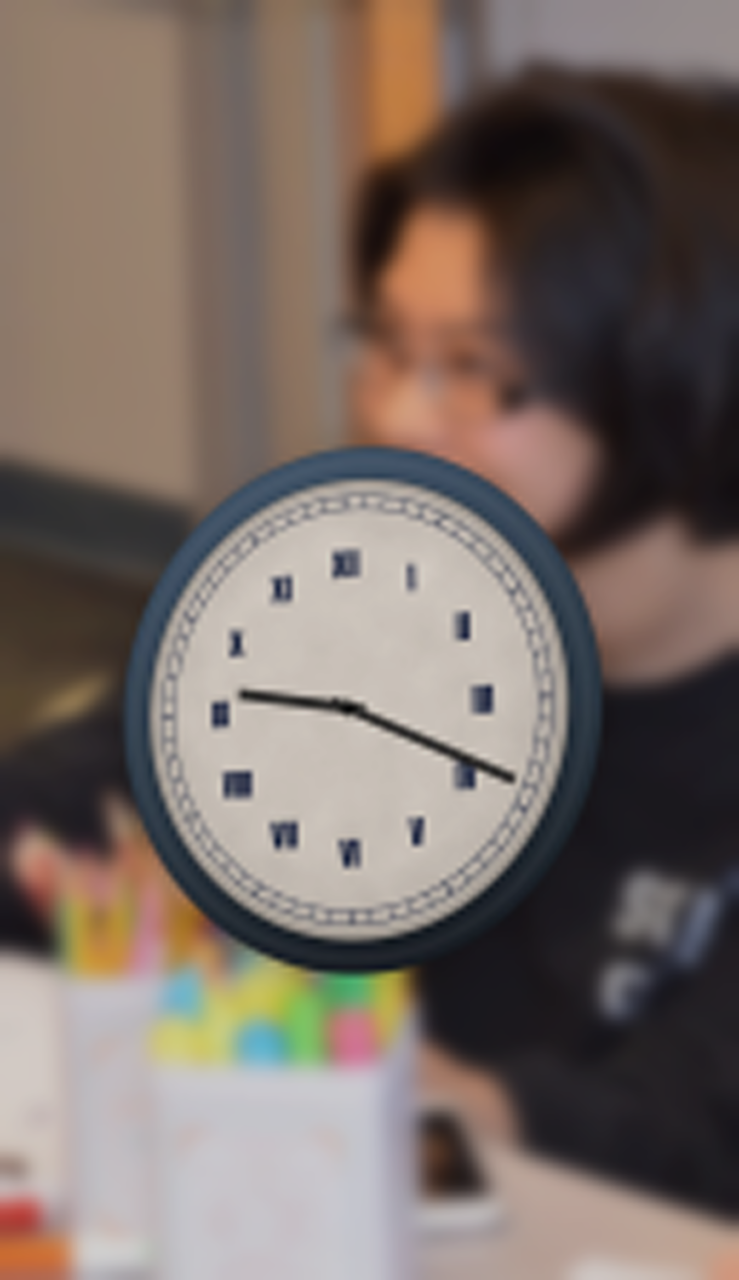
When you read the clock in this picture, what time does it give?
9:19
